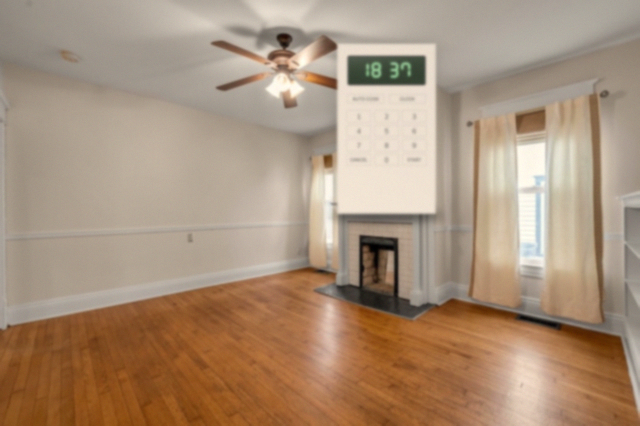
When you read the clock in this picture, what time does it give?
18:37
